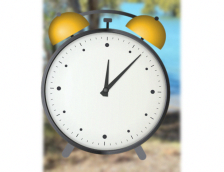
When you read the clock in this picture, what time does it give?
12:07
